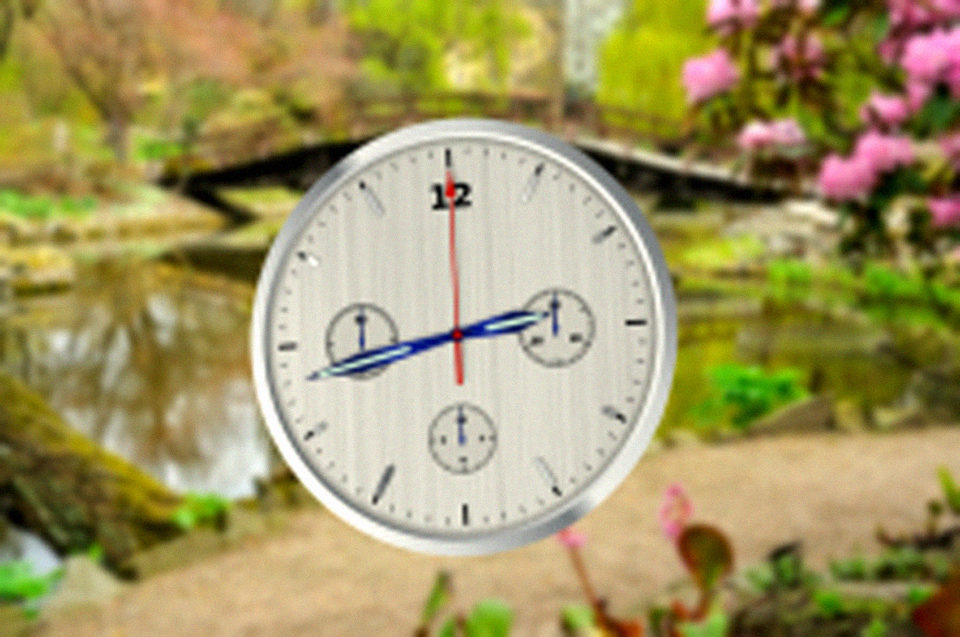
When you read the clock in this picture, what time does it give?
2:43
